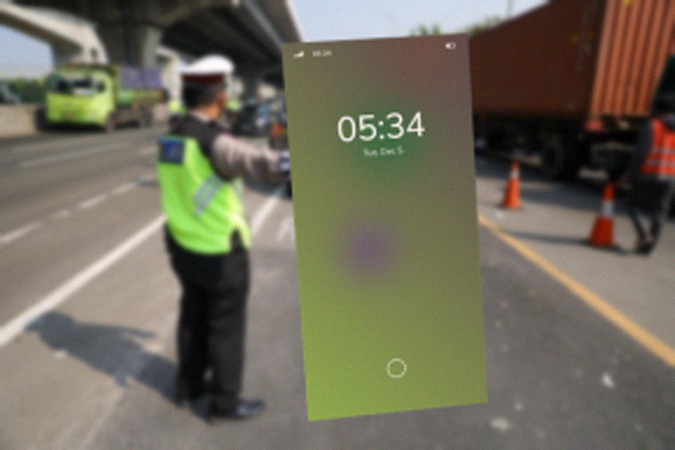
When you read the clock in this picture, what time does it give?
5:34
